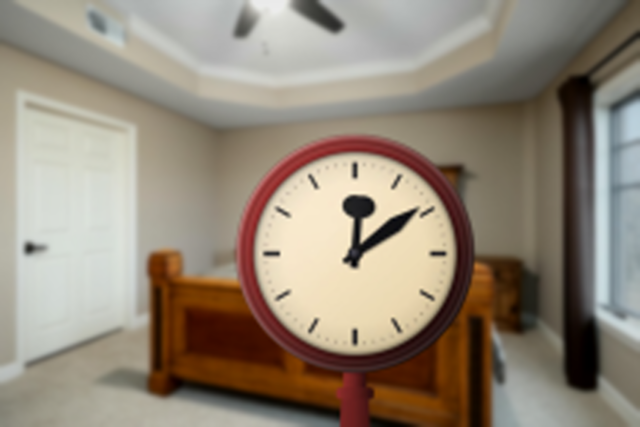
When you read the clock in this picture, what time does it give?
12:09
